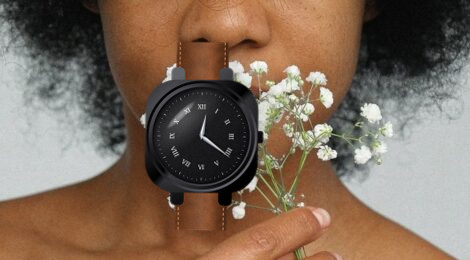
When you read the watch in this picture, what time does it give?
12:21
